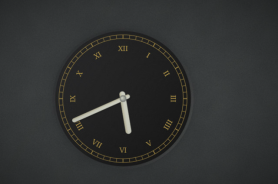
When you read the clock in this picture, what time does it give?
5:41
